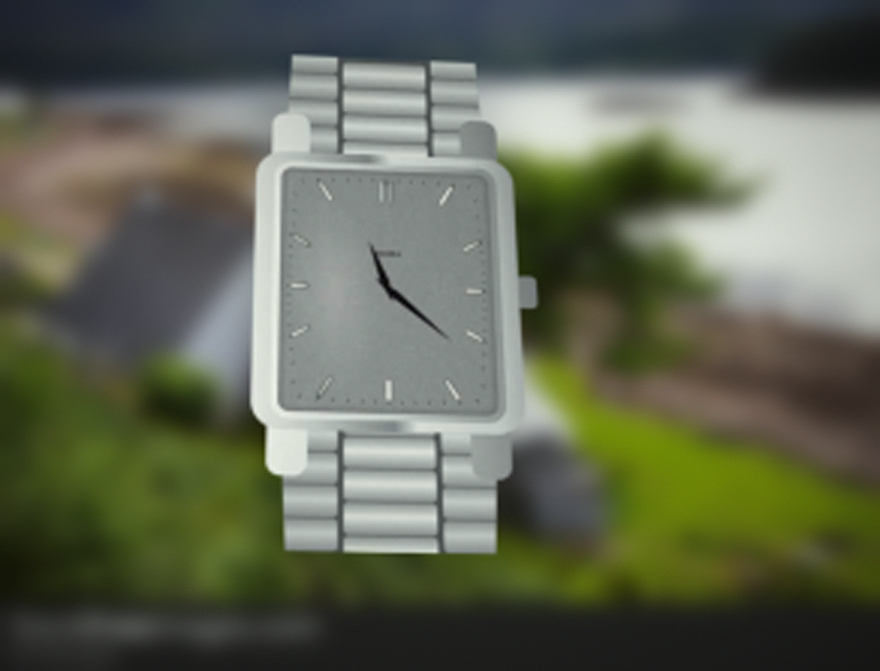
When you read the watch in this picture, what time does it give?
11:22
